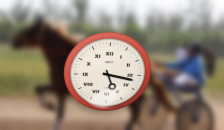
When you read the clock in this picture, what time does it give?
5:17
